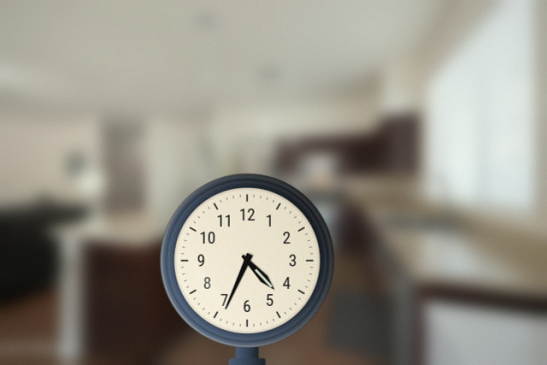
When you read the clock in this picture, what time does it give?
4:34
